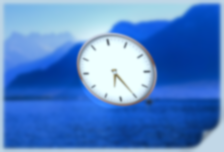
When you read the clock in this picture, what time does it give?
6:25
